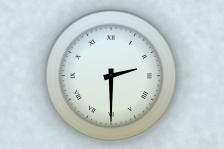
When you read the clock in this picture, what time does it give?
2:30
